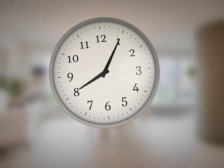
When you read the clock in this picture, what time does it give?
8:05
